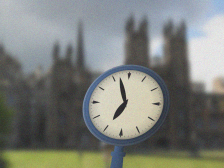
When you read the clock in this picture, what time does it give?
6:57
